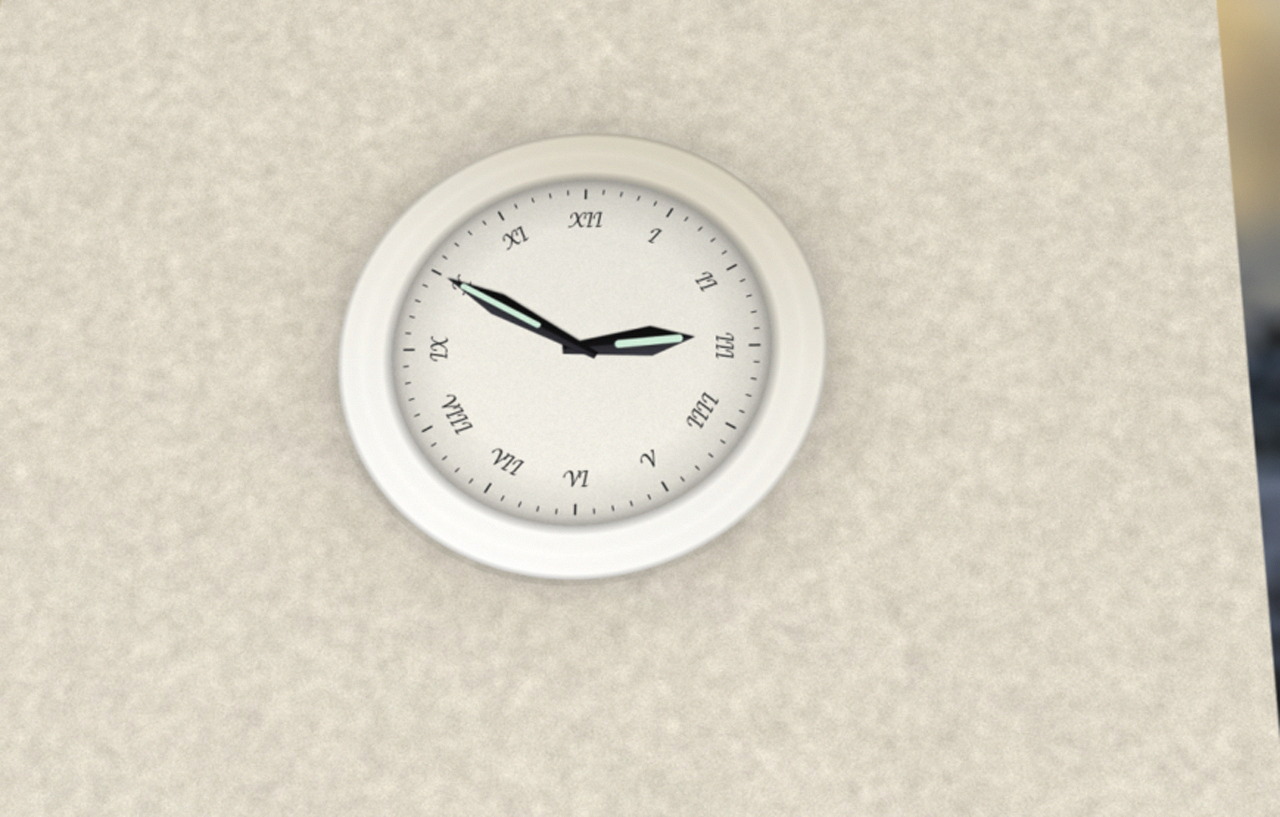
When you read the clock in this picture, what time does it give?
2:50
